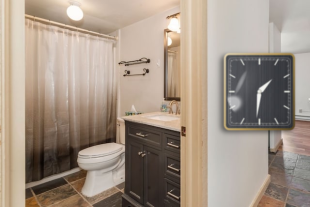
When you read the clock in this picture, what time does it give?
1:31
